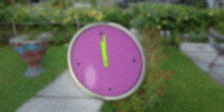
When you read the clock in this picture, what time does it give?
12:01
